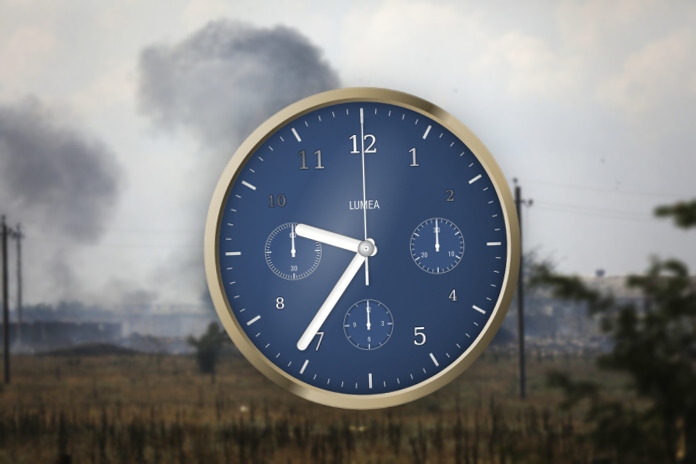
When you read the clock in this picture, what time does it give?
9:36
